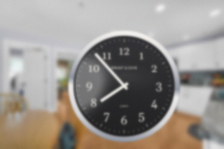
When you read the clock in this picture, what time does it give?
7:53
